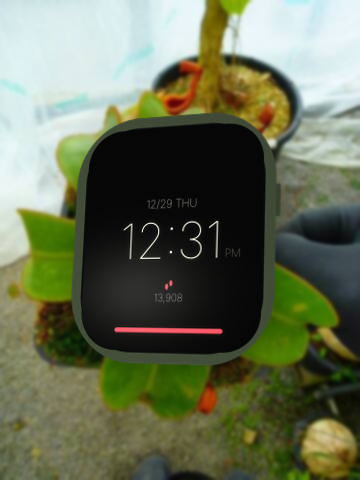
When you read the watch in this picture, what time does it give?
12:31
